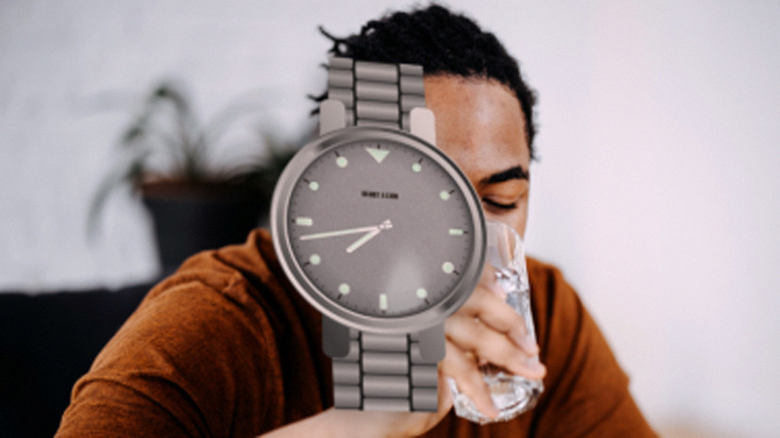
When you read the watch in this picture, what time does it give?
7:43
